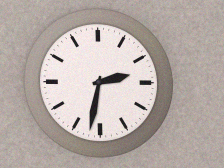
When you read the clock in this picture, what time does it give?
2:32
